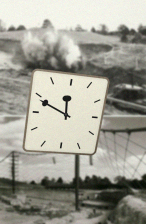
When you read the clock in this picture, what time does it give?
11:49
